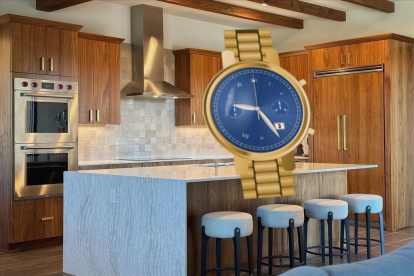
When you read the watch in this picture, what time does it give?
9:25
